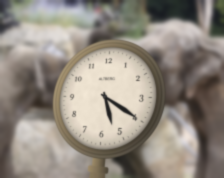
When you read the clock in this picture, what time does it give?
5:20
